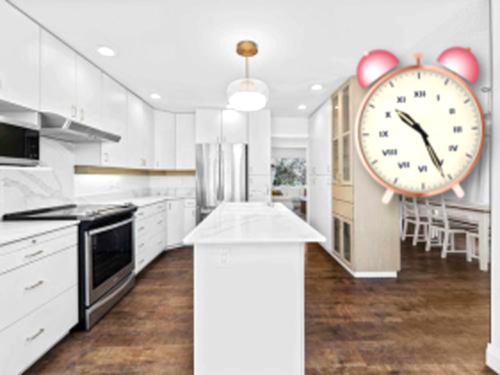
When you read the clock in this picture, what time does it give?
10:26
